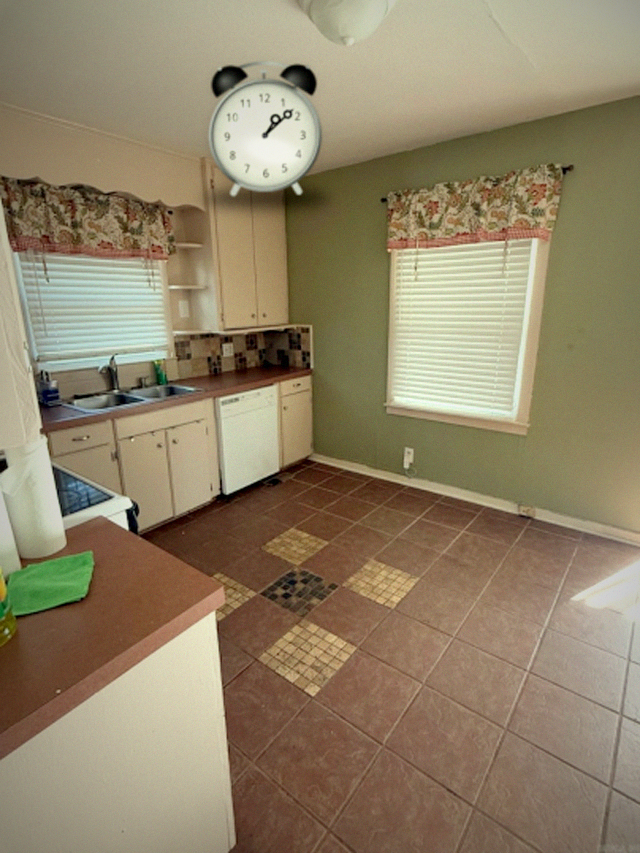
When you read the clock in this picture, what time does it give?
1:08
